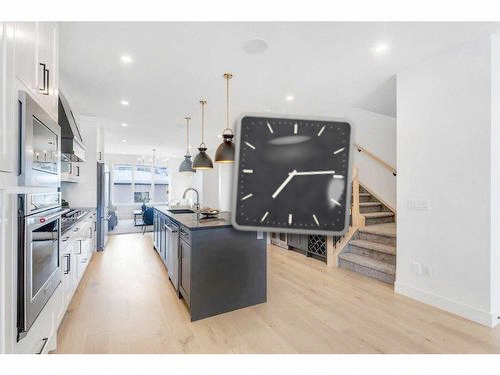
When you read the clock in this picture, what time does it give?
7:14
